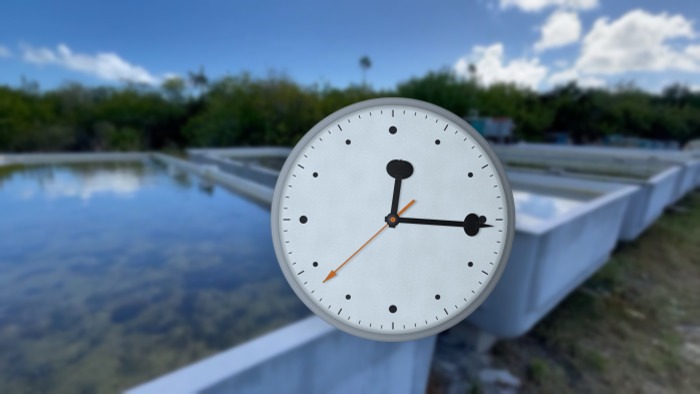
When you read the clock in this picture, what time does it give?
12:15:38
